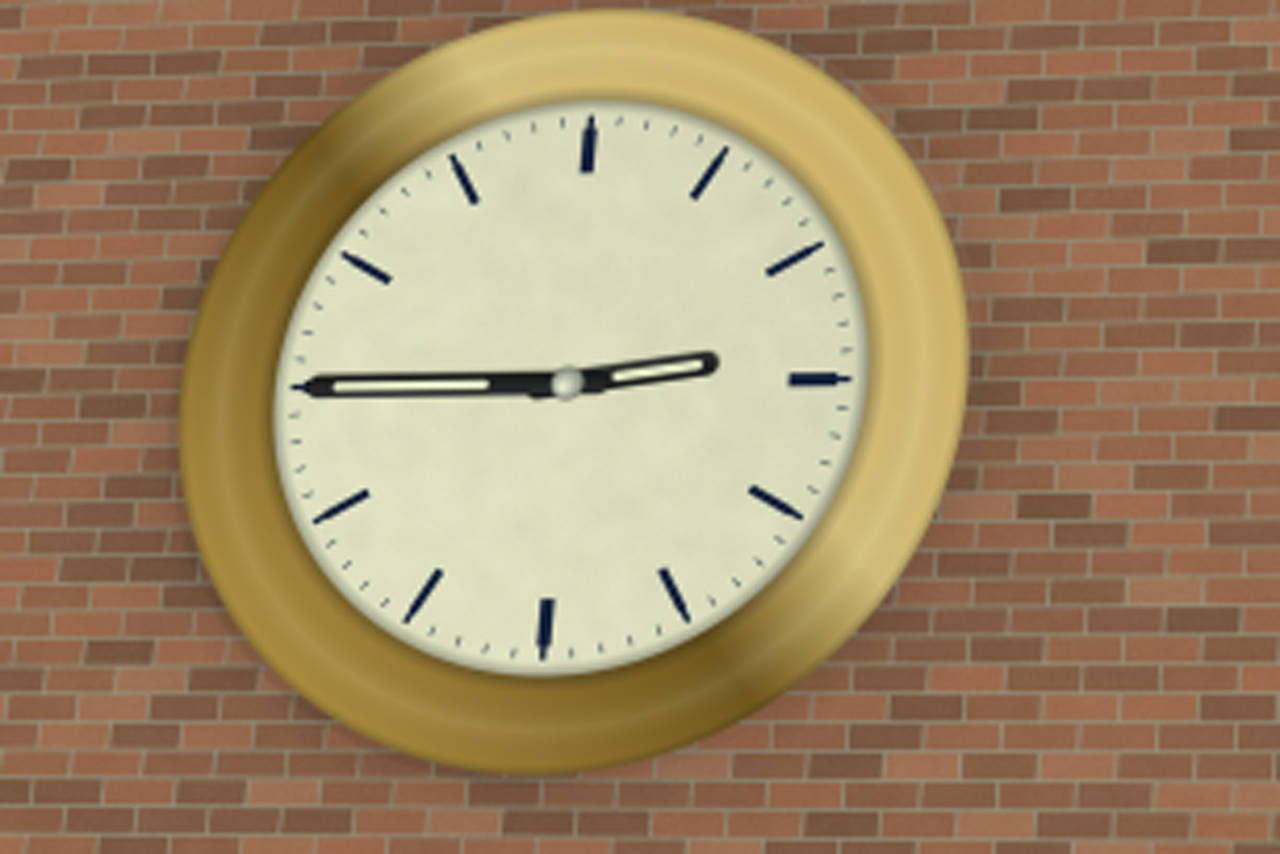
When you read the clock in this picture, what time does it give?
2:45
